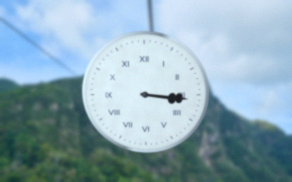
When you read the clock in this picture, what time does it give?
3:16
